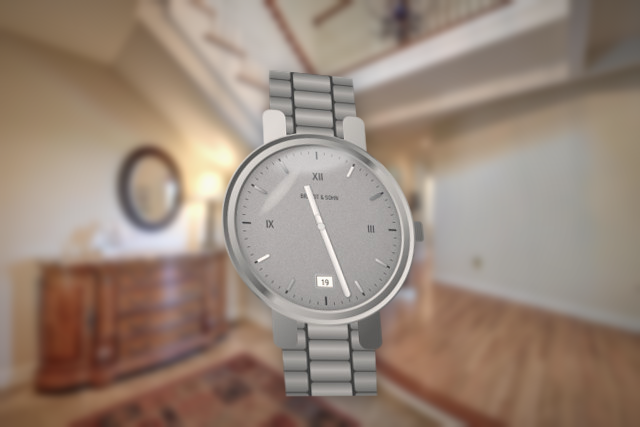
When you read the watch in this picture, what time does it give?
11:27
